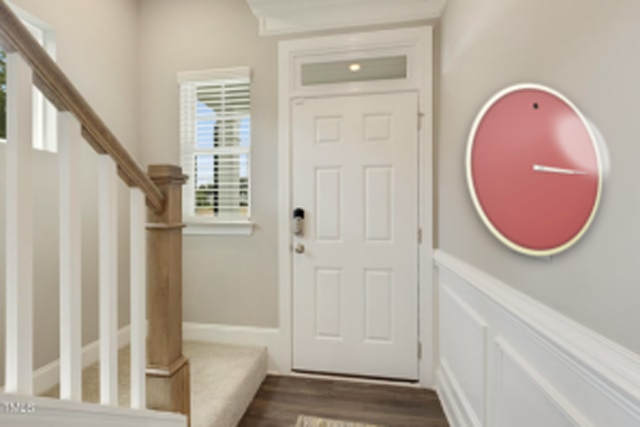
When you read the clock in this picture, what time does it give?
3:16
